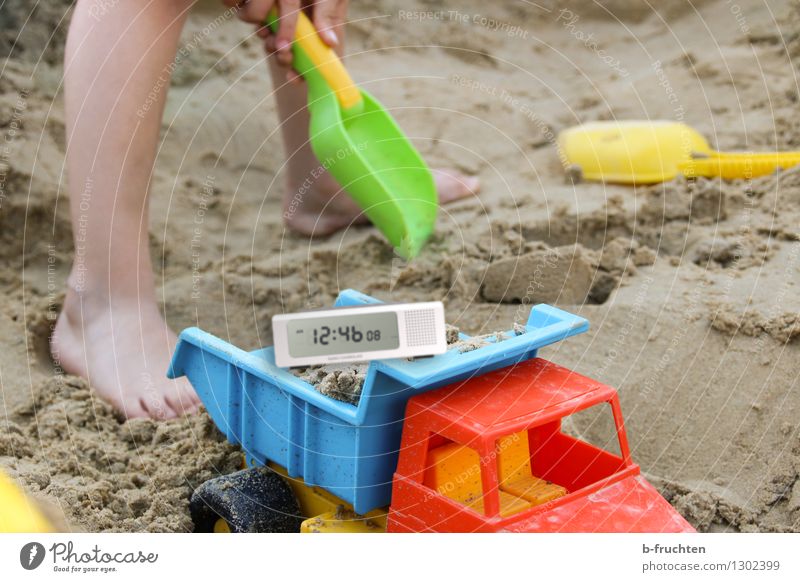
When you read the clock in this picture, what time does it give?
12:46:08
